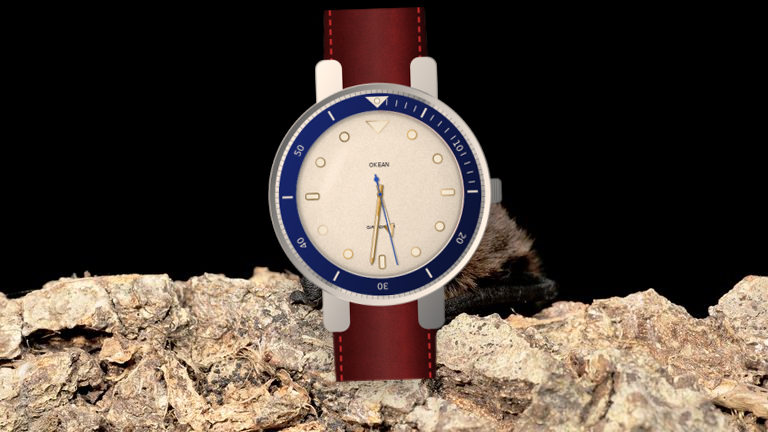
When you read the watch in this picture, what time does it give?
5:31:28
